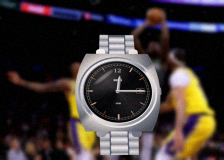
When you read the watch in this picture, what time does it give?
12:15
